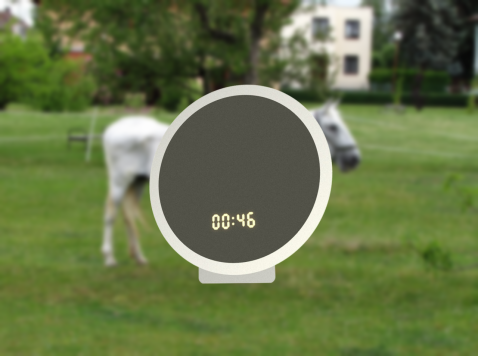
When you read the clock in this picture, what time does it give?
0:46
